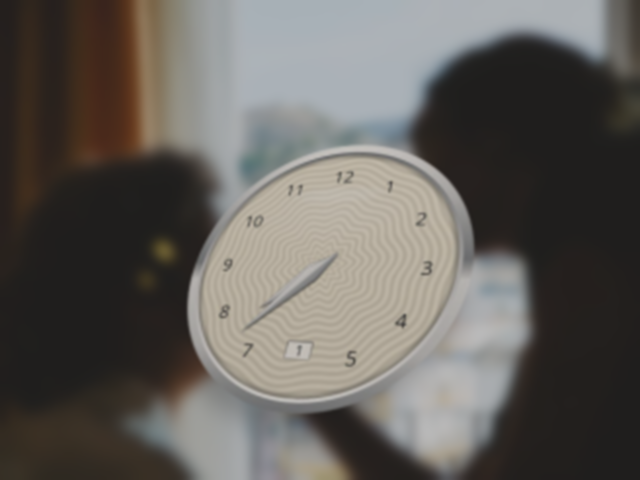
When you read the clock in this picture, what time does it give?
7:37
